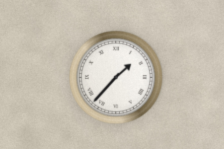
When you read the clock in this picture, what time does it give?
1:37
